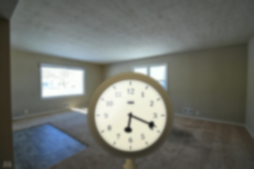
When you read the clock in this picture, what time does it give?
6:19
